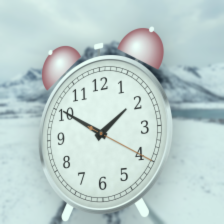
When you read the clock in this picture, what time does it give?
1:50:20
